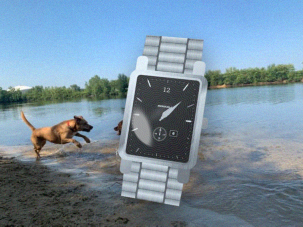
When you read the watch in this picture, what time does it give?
1:07
